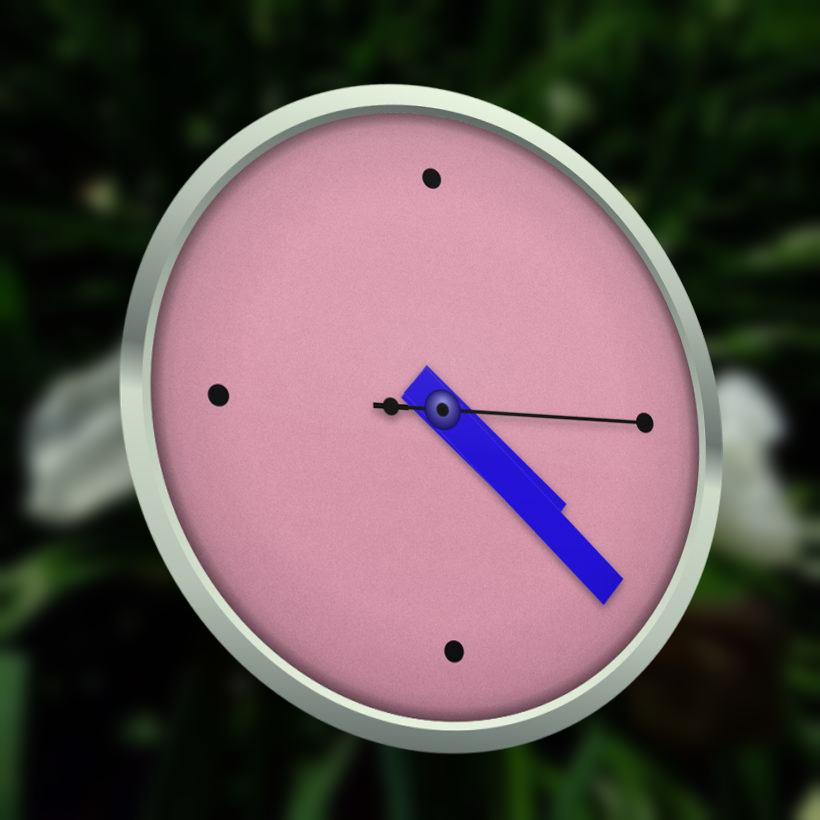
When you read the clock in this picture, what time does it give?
4:22:15
